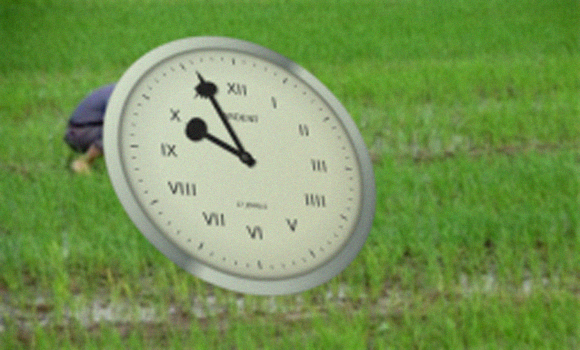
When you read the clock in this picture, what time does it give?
9:56
